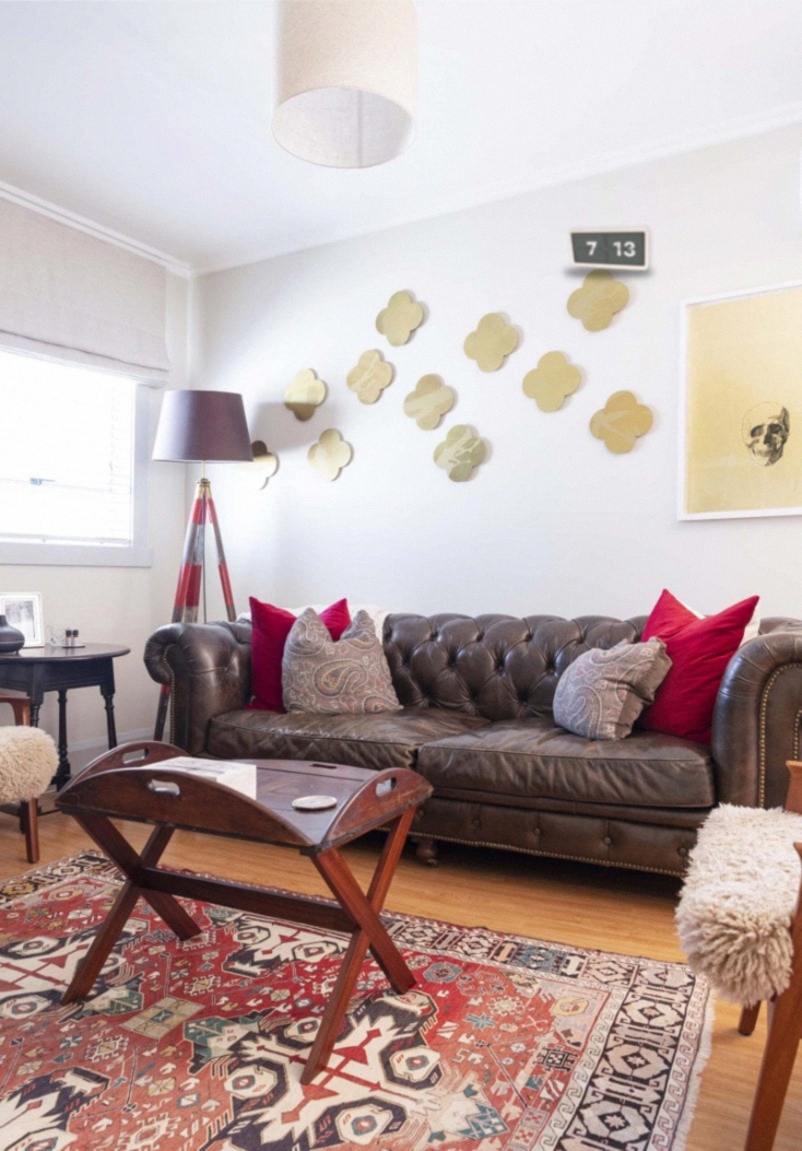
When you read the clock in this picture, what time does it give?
7:13
